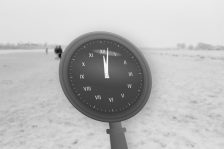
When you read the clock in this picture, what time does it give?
12:02
